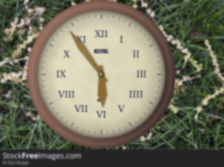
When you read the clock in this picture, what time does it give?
5:54
